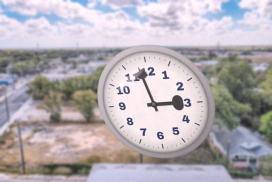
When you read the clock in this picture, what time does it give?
2:58
